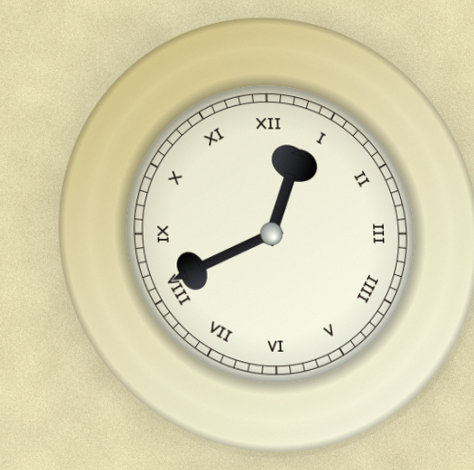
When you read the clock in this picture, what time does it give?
12:41
